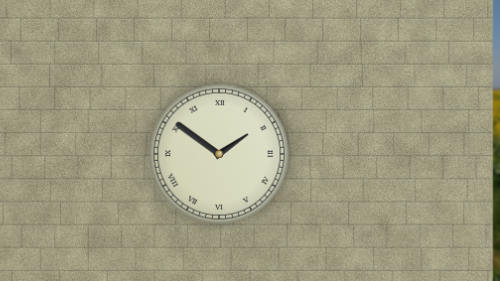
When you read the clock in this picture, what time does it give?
1:51
